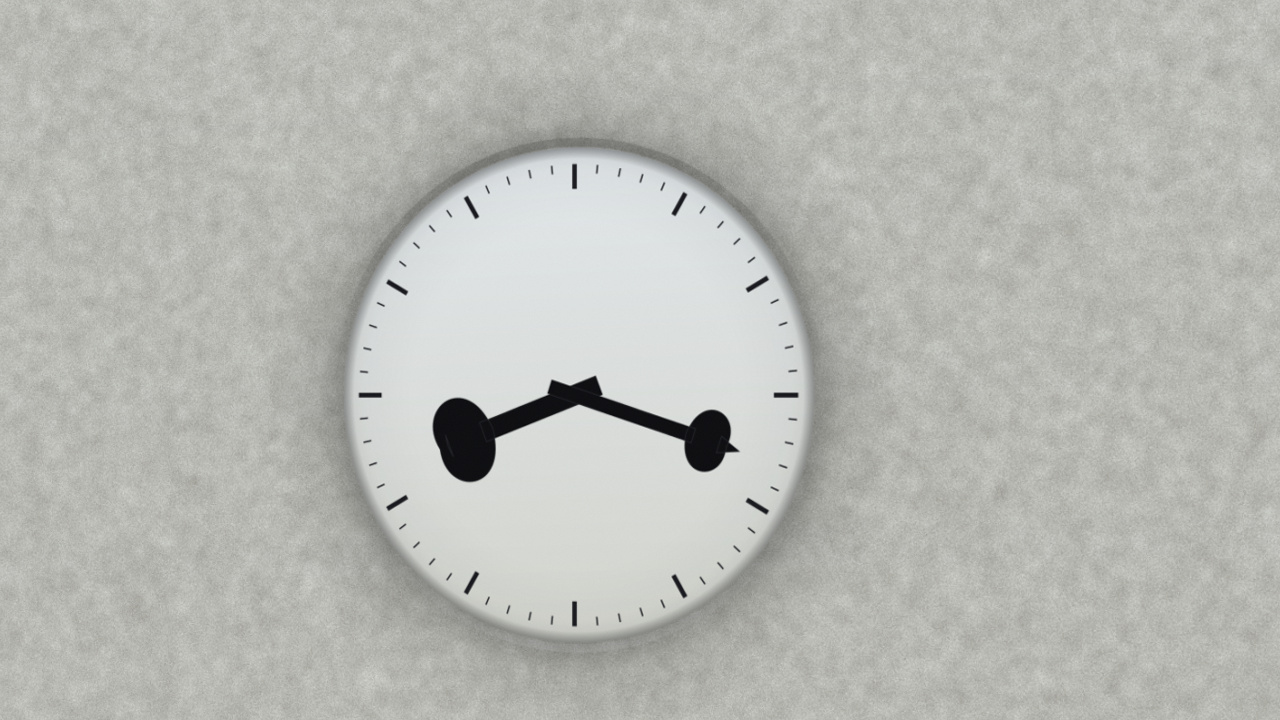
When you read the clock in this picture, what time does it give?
8:18
